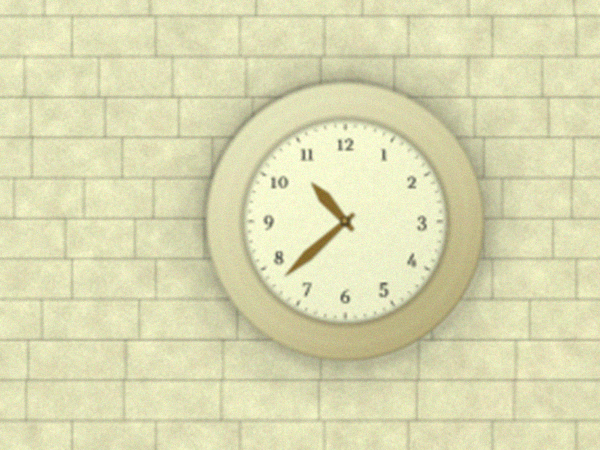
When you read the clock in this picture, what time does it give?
10:38
